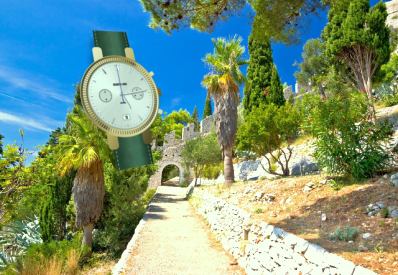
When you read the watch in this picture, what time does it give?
5:14
